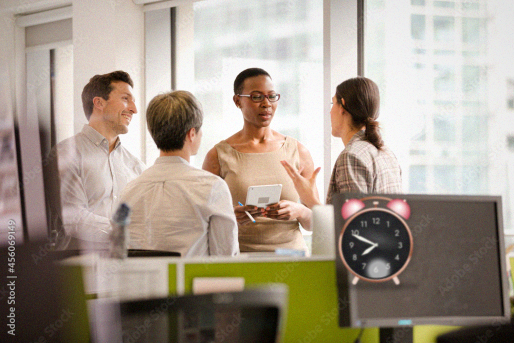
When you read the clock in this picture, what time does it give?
7:49
